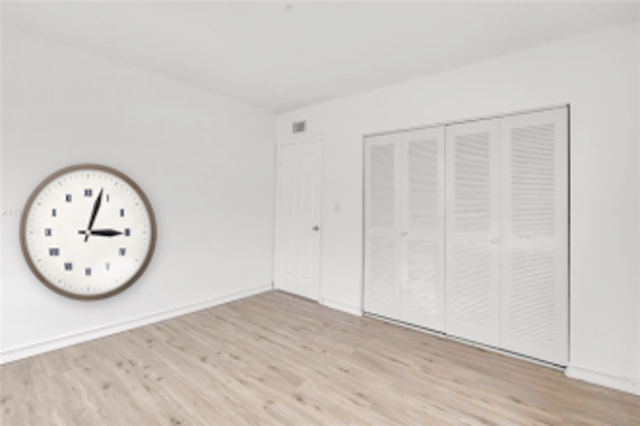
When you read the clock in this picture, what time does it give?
3:03
